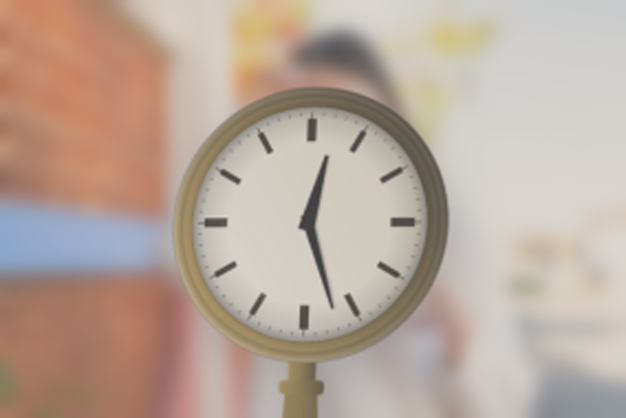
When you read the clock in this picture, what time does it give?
12:27
